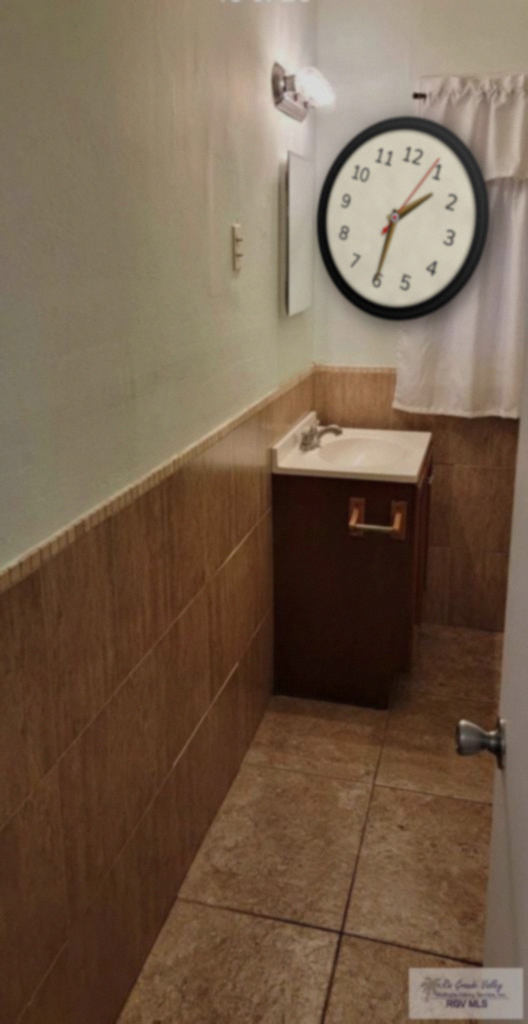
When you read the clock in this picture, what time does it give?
1:30:04
